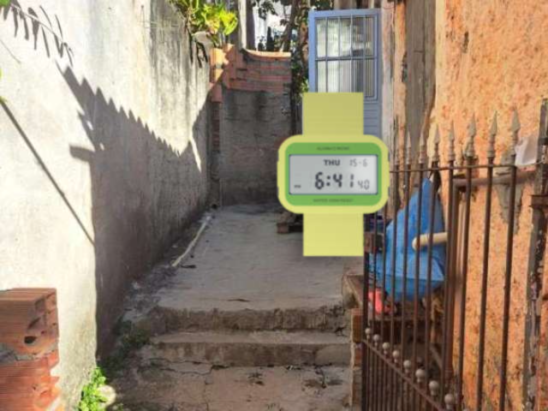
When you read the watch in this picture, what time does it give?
6:41
